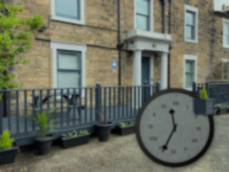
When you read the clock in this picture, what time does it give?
11:34
